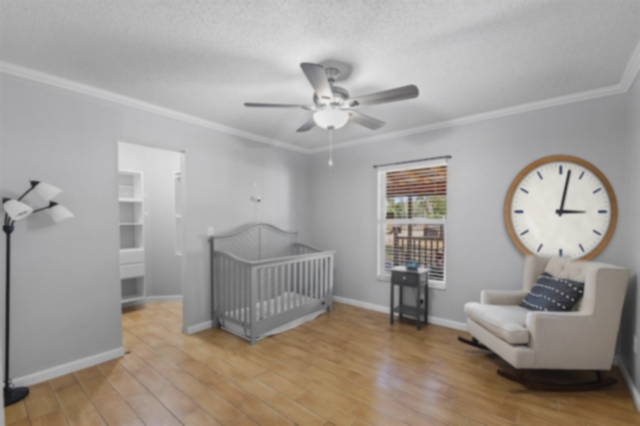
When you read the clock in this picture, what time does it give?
3:02
